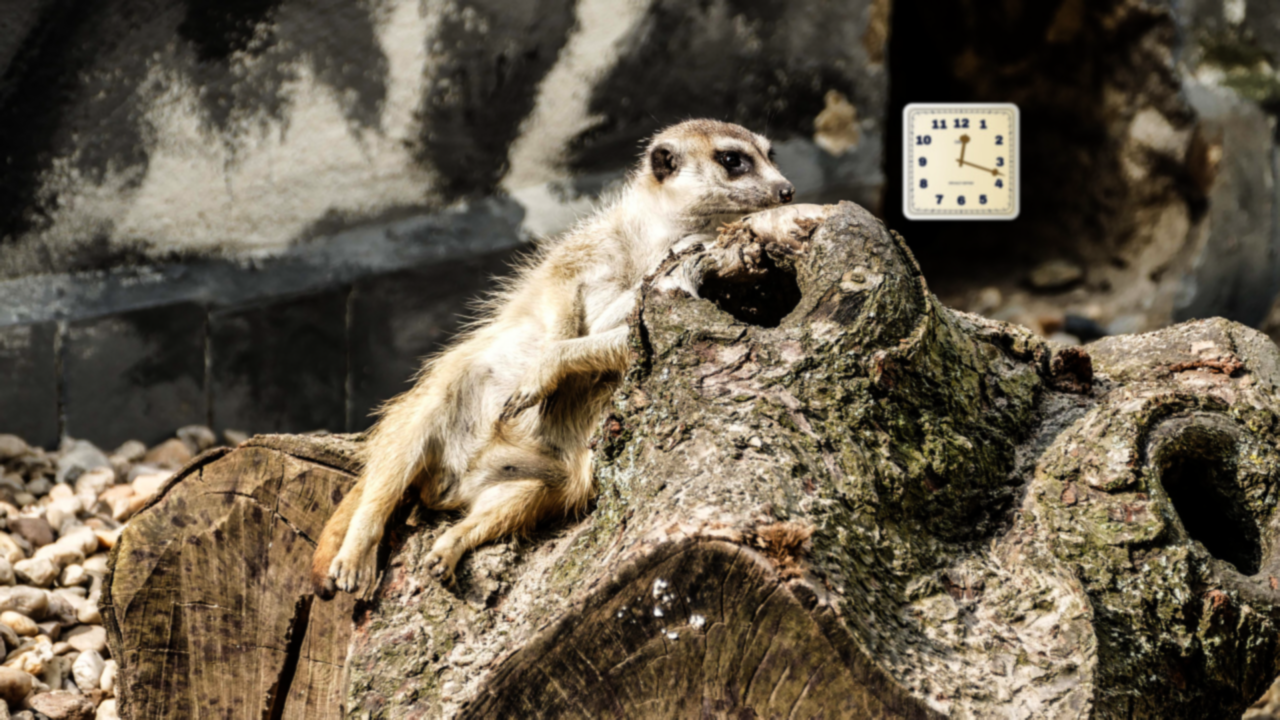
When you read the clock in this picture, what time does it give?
12:18
